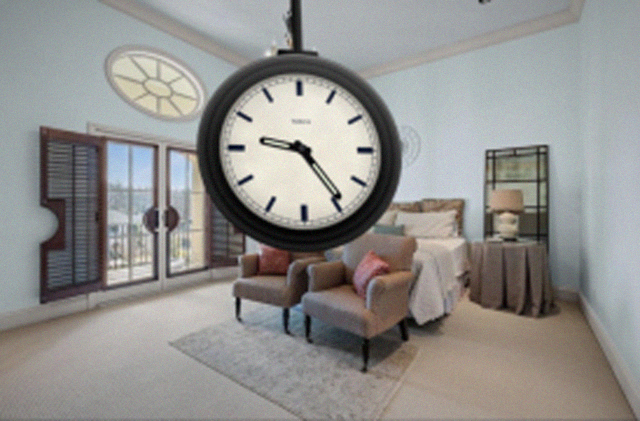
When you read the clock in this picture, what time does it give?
9:24
